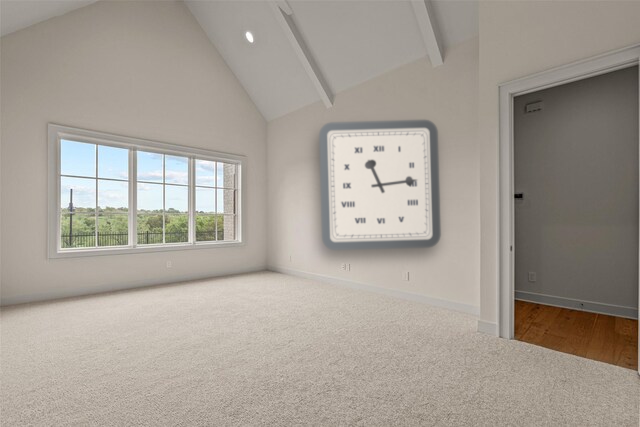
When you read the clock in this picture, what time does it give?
11:14
